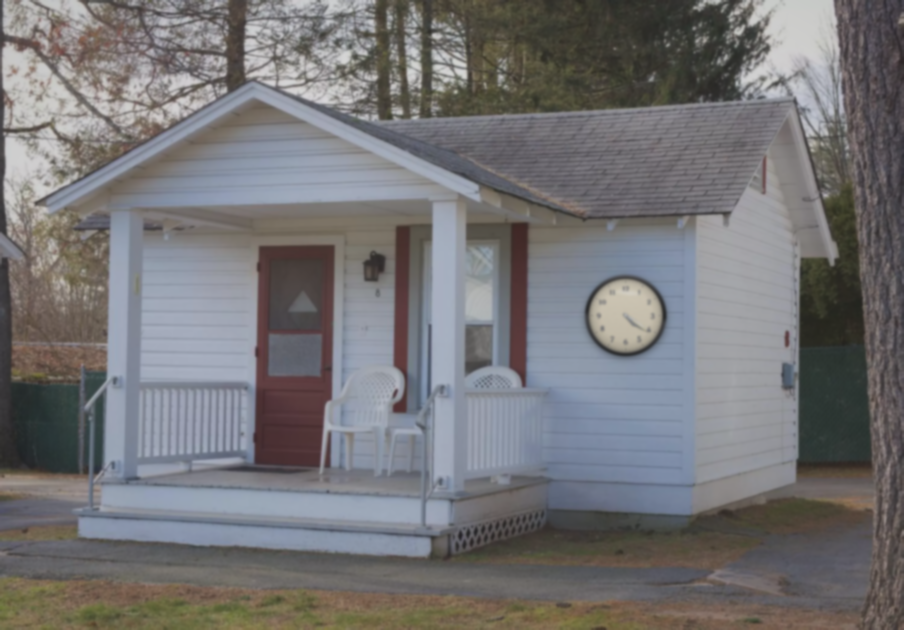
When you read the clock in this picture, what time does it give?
4:21
